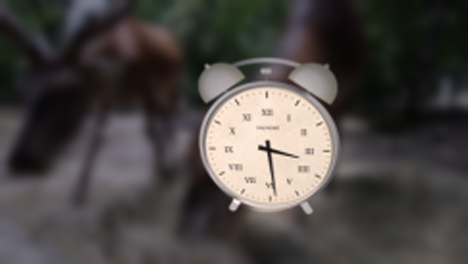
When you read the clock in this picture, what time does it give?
3:29
